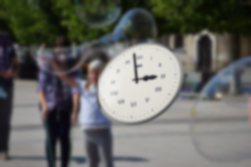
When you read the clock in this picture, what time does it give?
2:58
